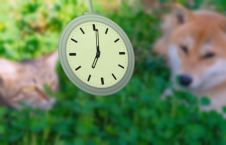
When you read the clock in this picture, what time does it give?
7:01
